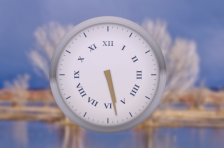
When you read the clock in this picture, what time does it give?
5:28
